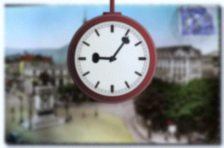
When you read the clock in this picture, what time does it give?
9:06
